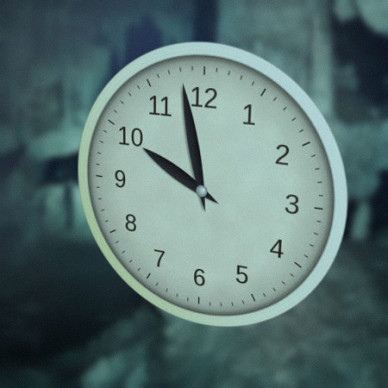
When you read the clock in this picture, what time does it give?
9:58
